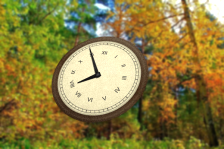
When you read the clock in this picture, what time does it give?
7:55
